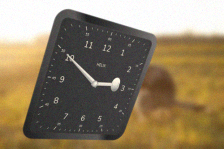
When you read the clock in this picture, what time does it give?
2:50
